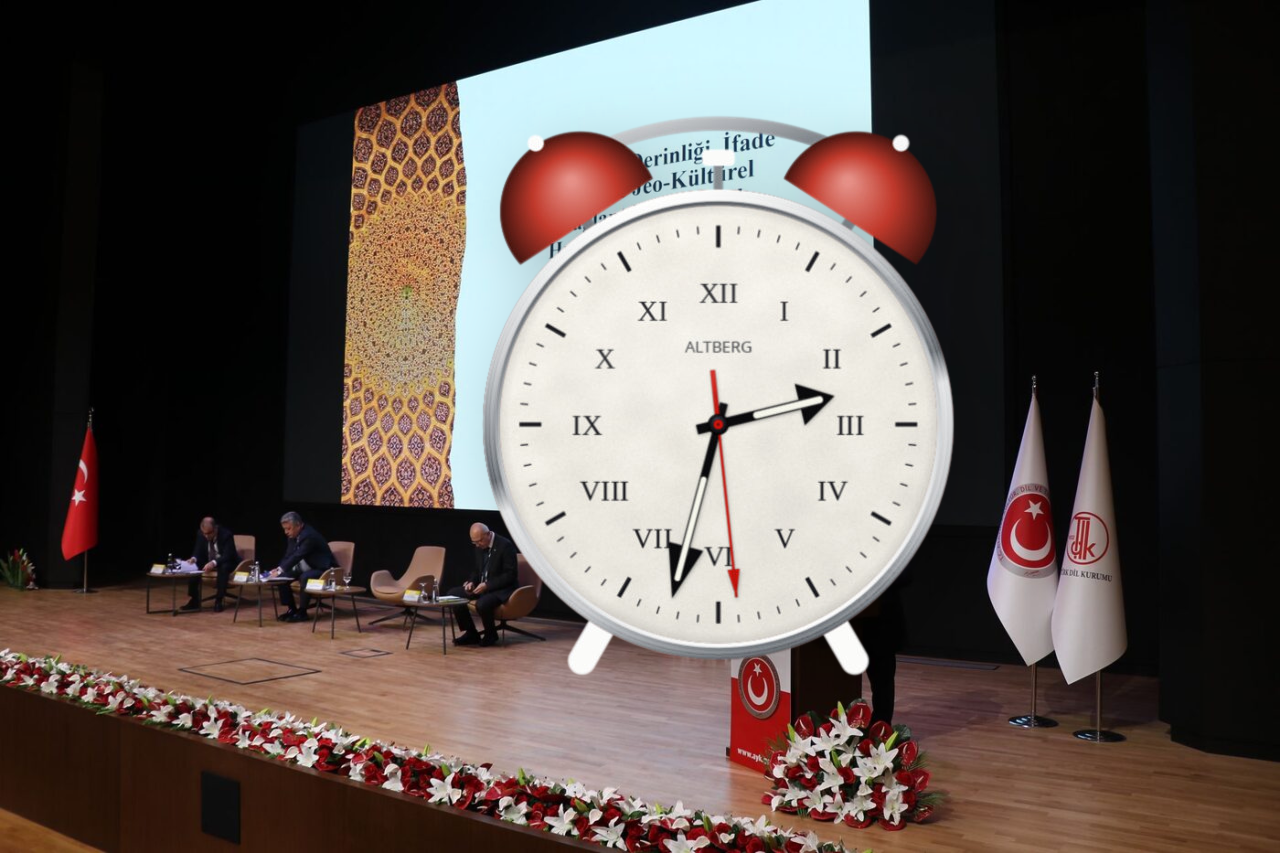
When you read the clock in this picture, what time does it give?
2:32:29
